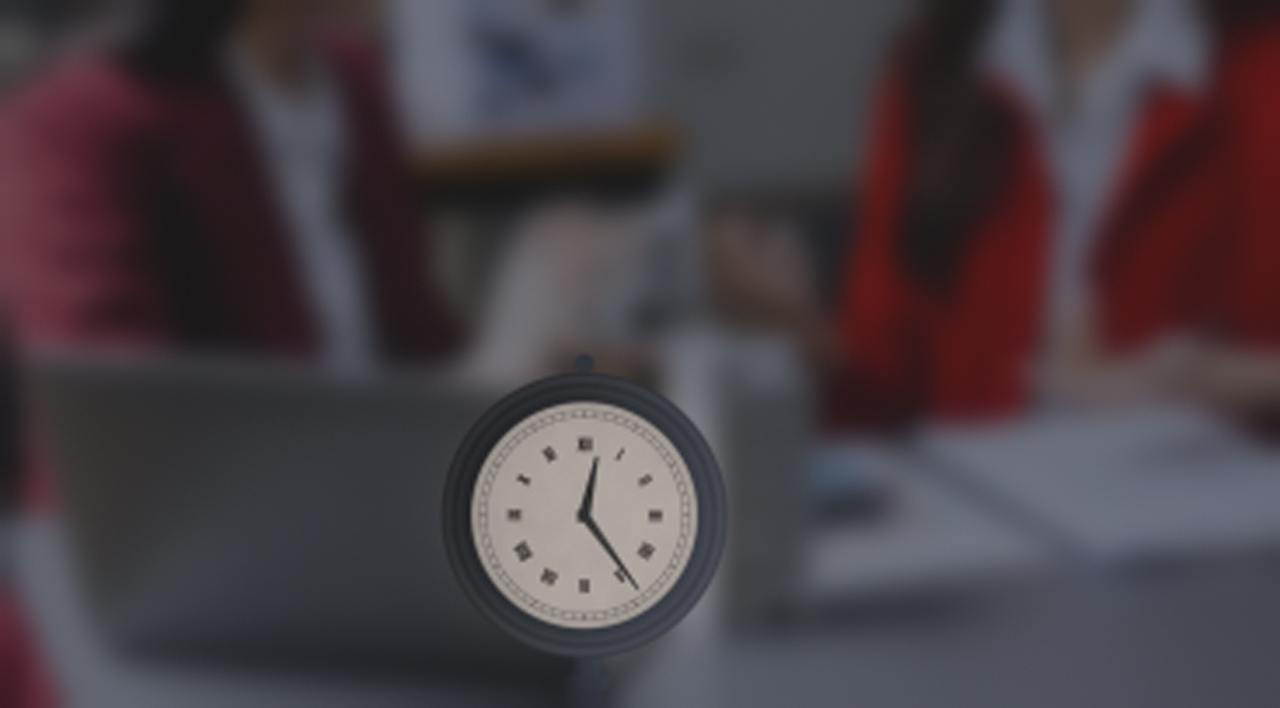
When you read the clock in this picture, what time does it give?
12:24
